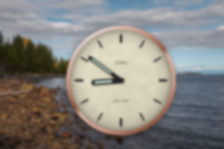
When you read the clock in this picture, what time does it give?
8:51
